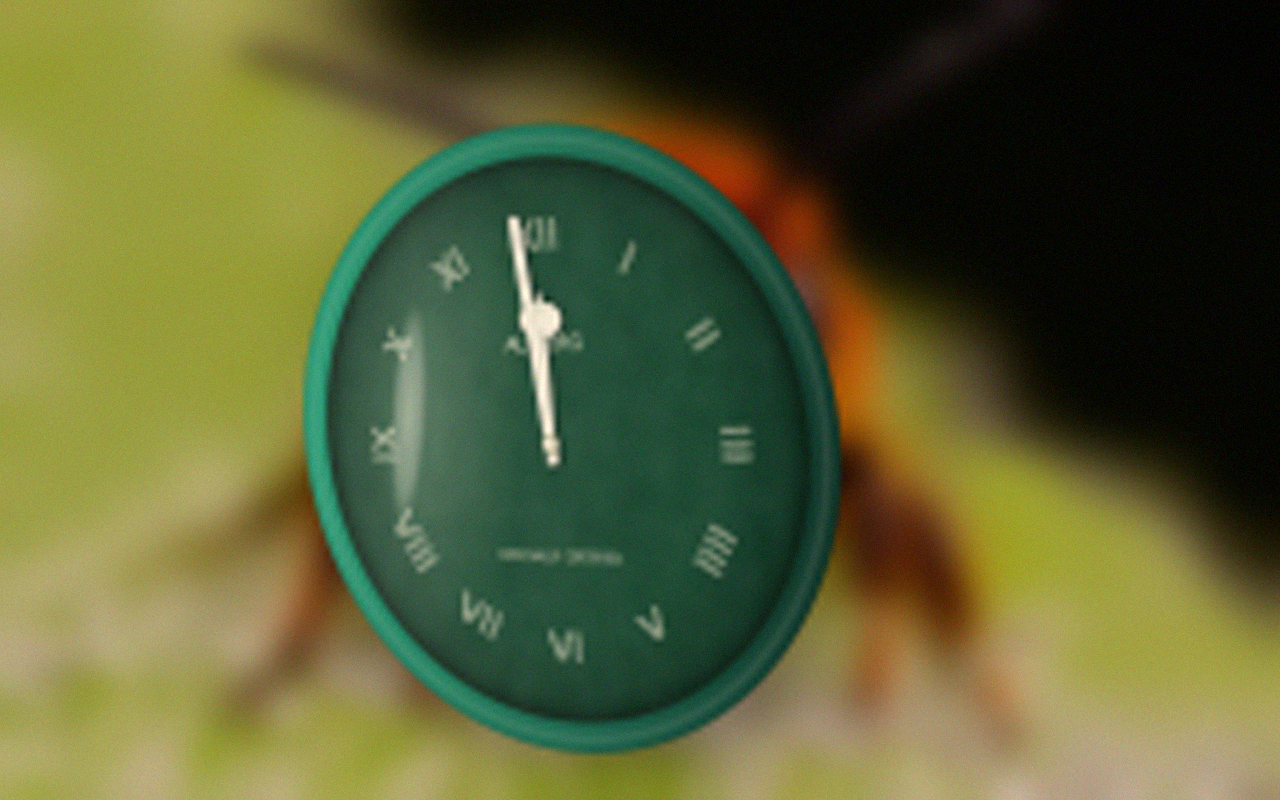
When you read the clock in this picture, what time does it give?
11:59
